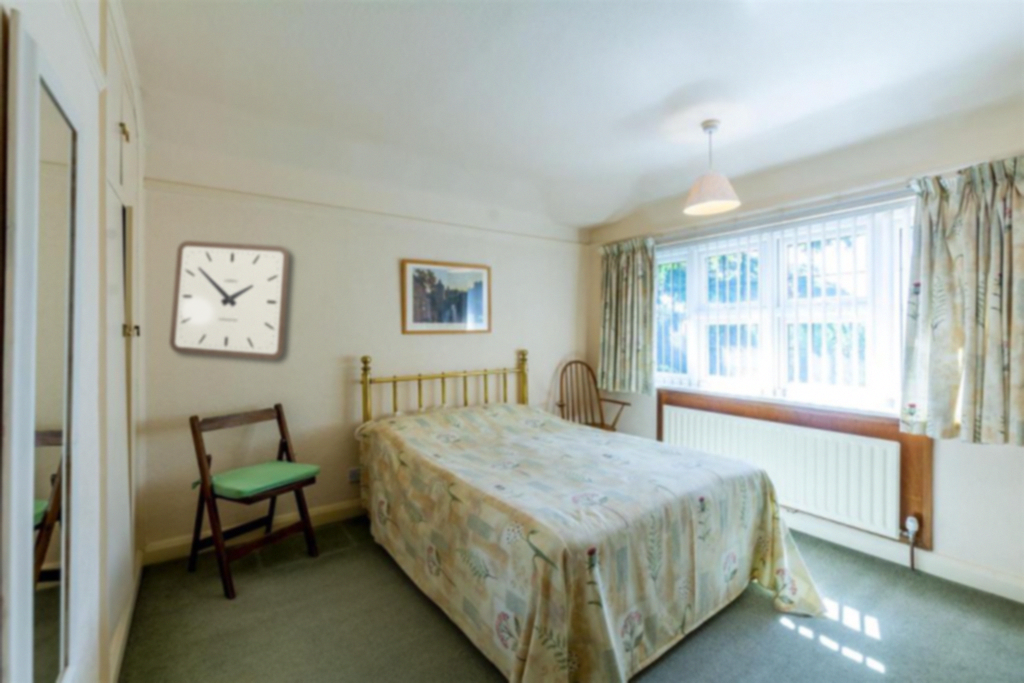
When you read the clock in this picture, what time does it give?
1:52
